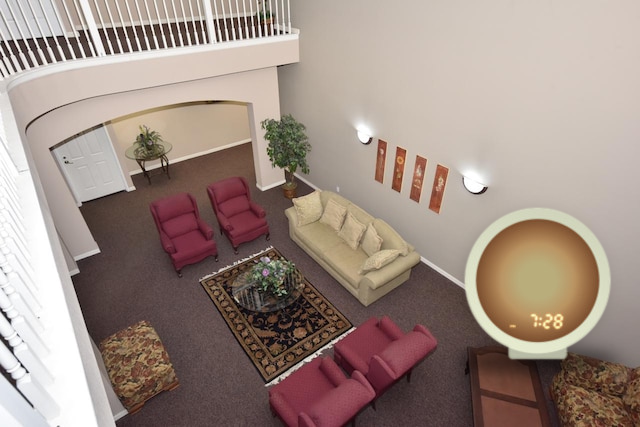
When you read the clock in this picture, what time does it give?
7:28
